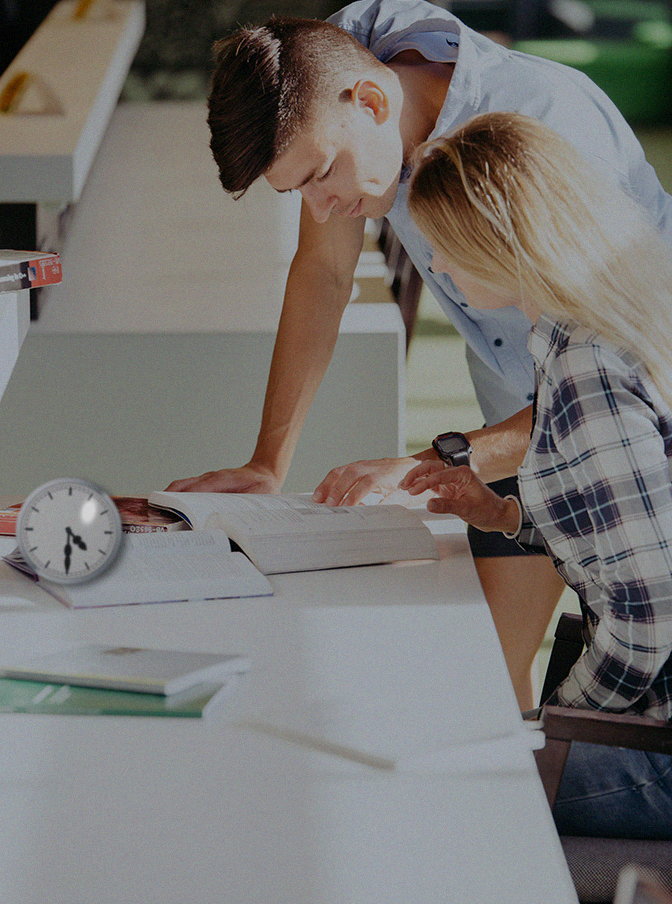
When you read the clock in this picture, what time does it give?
4:30
